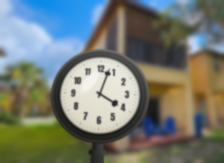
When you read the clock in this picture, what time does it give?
4:03
